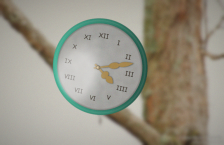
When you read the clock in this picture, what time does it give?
4:12
